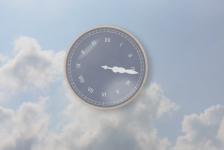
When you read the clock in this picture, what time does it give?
3:16
